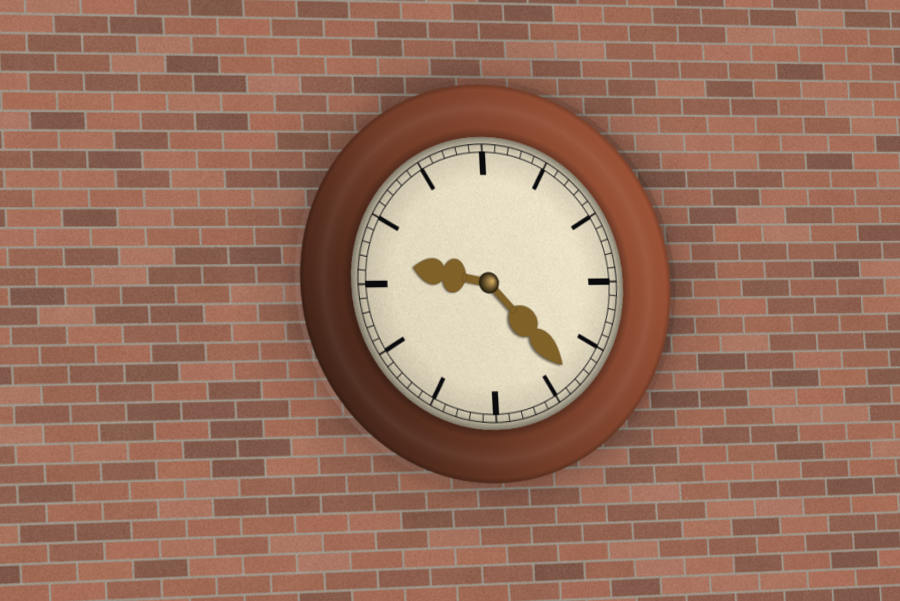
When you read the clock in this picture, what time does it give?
9:23
